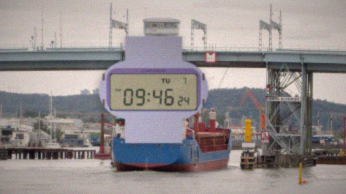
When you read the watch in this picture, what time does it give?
9:46
